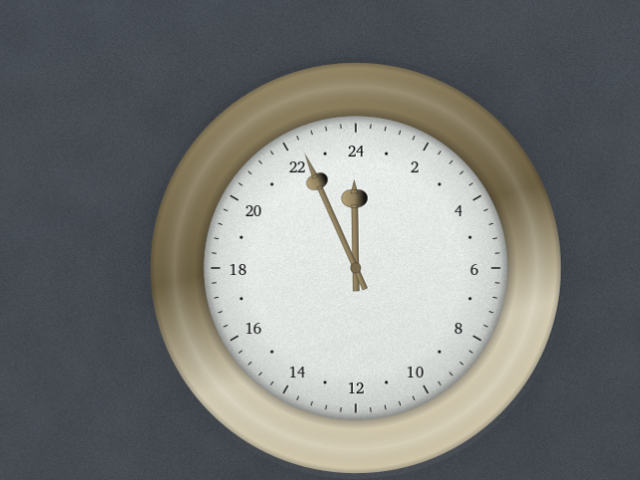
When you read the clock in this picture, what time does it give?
23:56
